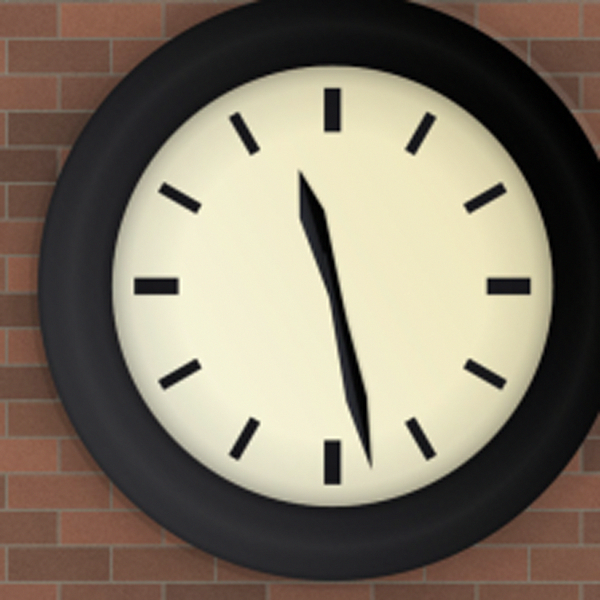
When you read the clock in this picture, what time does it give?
11:28
